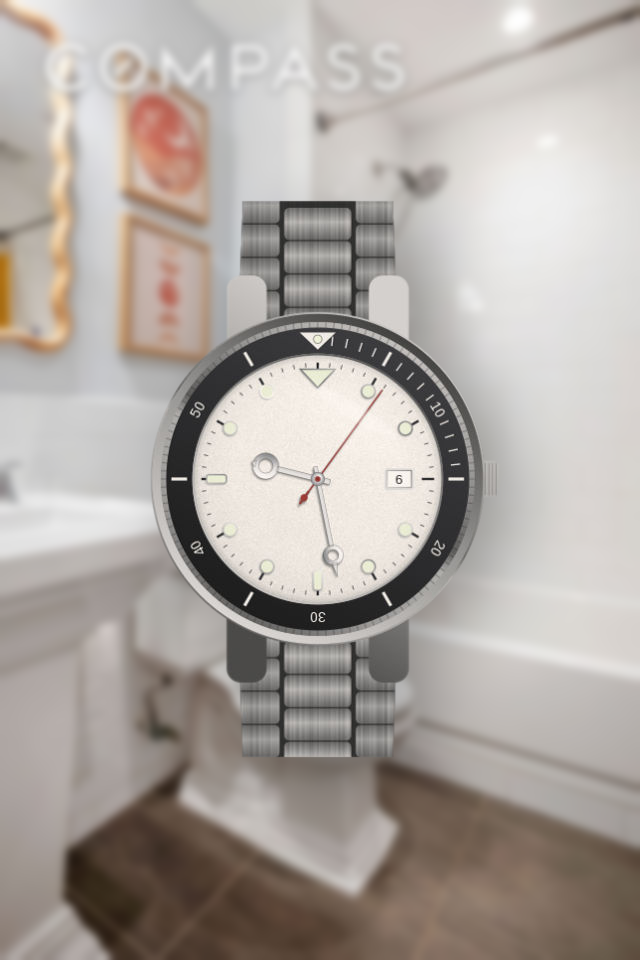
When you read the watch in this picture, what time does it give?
9:28:06
